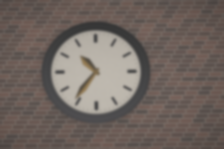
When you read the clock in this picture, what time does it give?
10:36
